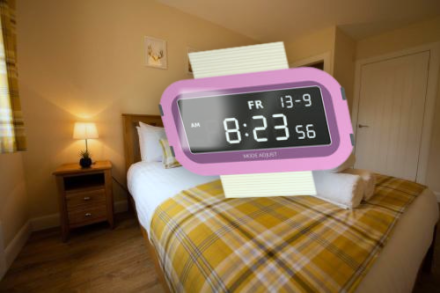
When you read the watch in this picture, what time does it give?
8:23:56
